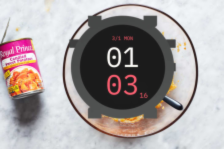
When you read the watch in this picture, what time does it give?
1:03
